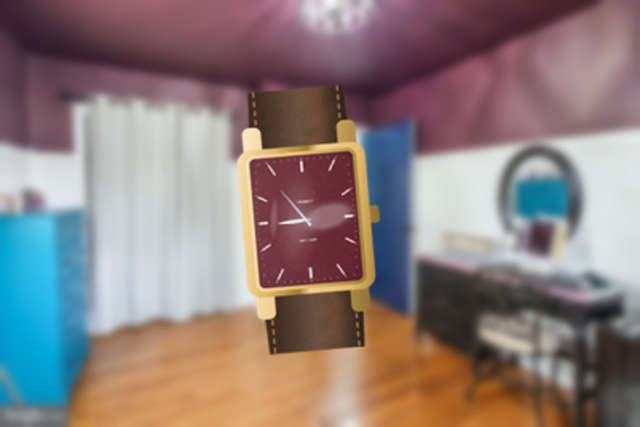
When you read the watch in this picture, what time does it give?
8:54
